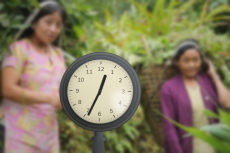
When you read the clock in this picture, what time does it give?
12:34
